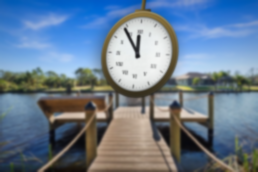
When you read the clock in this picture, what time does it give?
11:54
